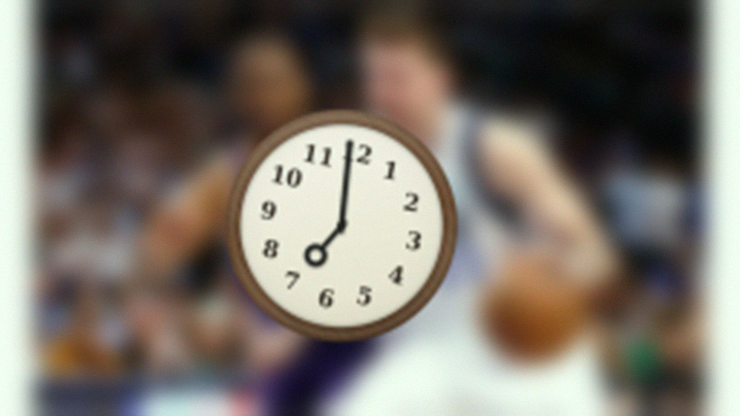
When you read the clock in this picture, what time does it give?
6:59
